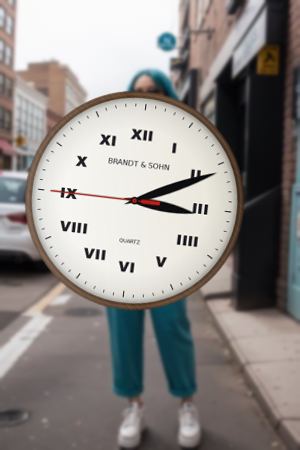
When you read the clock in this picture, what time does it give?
3:10:45
